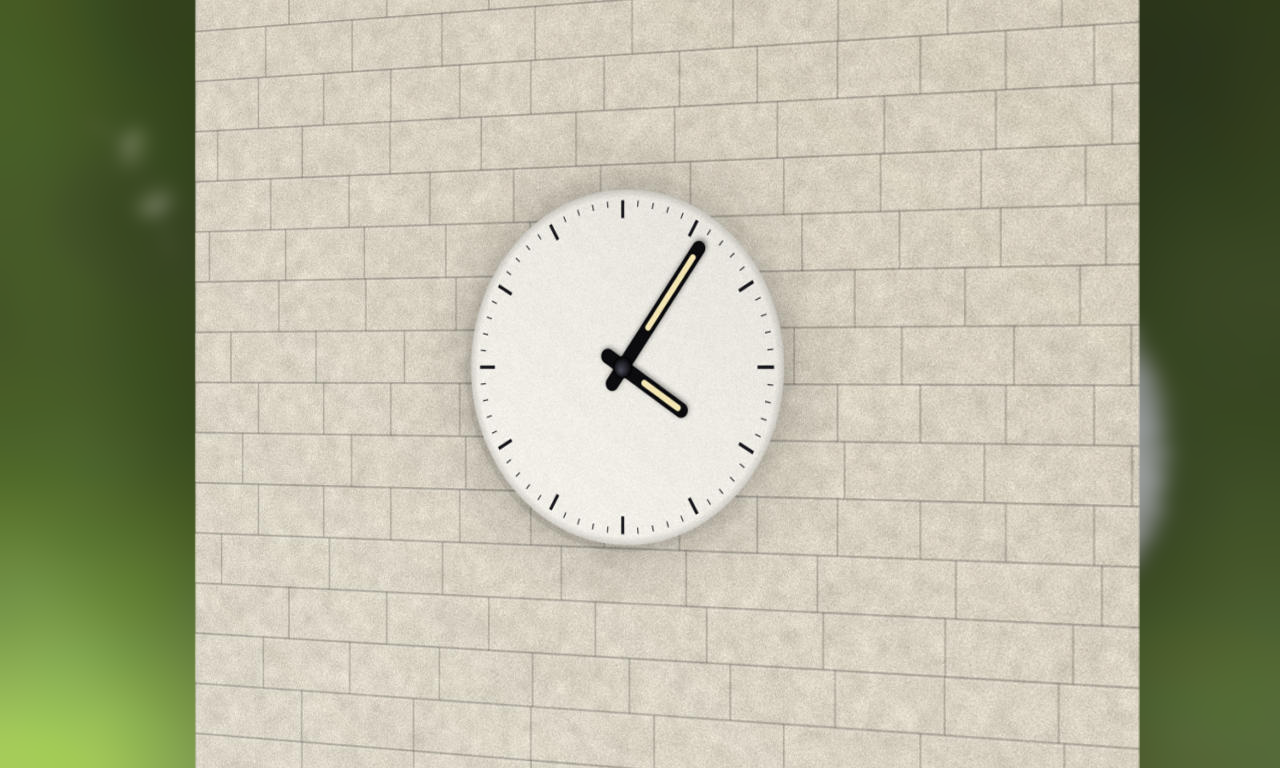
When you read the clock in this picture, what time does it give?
4:06
